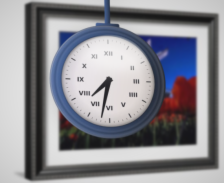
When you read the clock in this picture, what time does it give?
7:32
